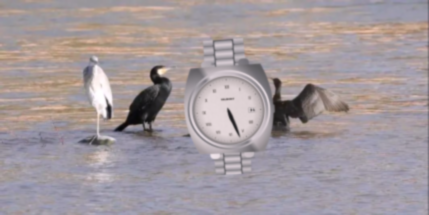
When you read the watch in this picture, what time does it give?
5:27
